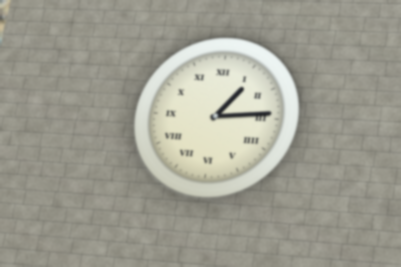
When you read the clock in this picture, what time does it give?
1:14
